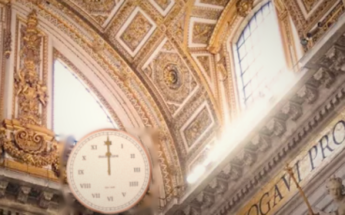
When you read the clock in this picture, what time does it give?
12:00
